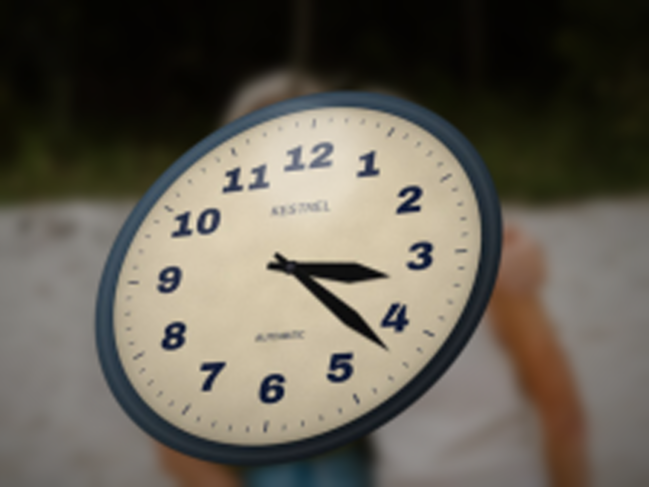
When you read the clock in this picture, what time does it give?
3:22
